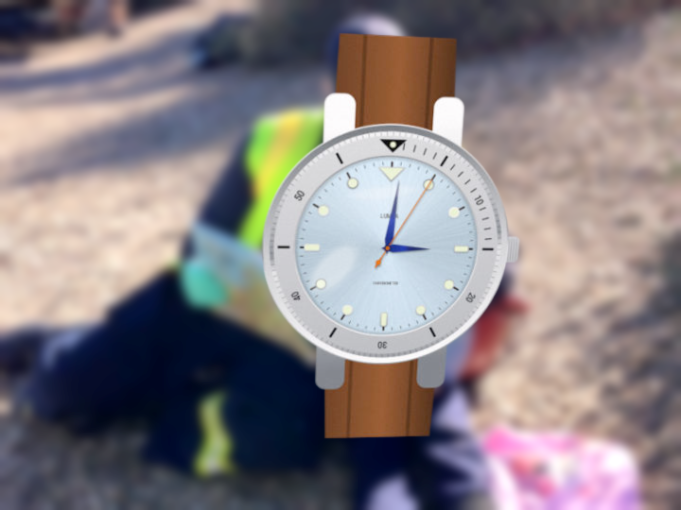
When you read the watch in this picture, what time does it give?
3:01:05
